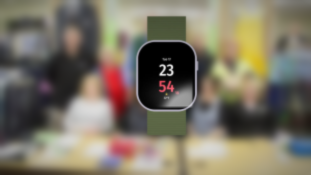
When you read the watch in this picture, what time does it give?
23:54
